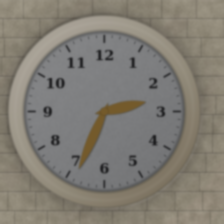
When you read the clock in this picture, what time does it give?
2:34
